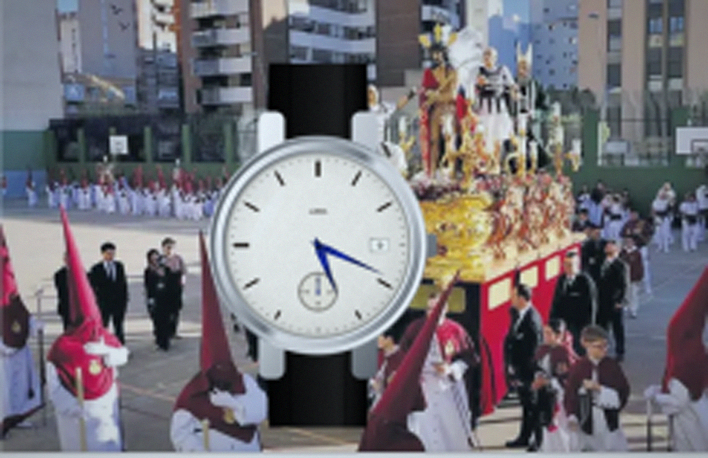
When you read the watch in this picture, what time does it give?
5:19
